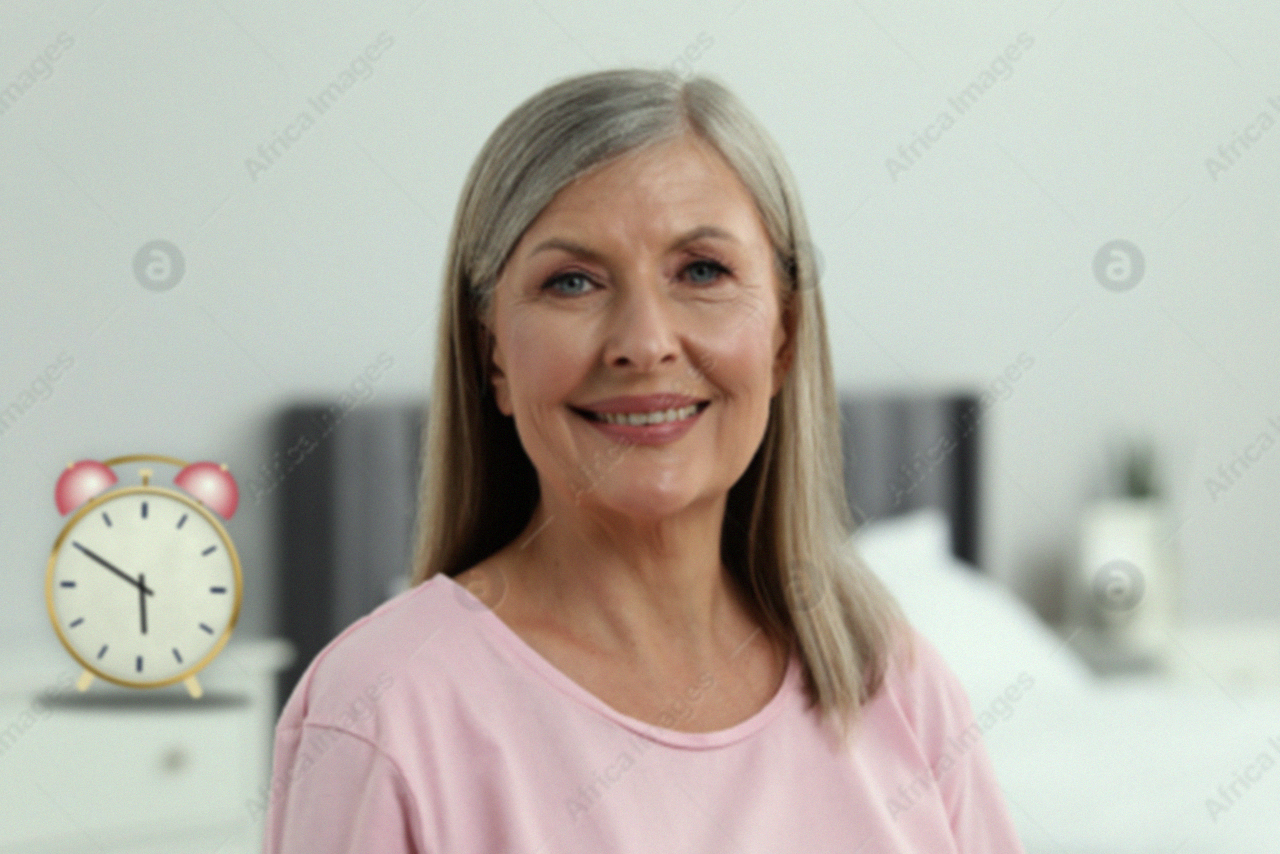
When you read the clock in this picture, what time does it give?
5:50
